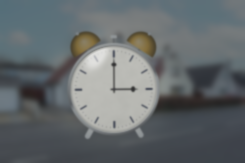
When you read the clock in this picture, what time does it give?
3:00
